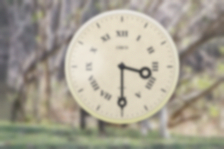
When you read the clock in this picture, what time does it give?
3:30
